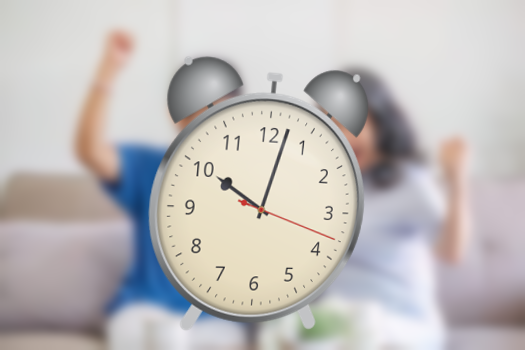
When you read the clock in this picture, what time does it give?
10:02:18
